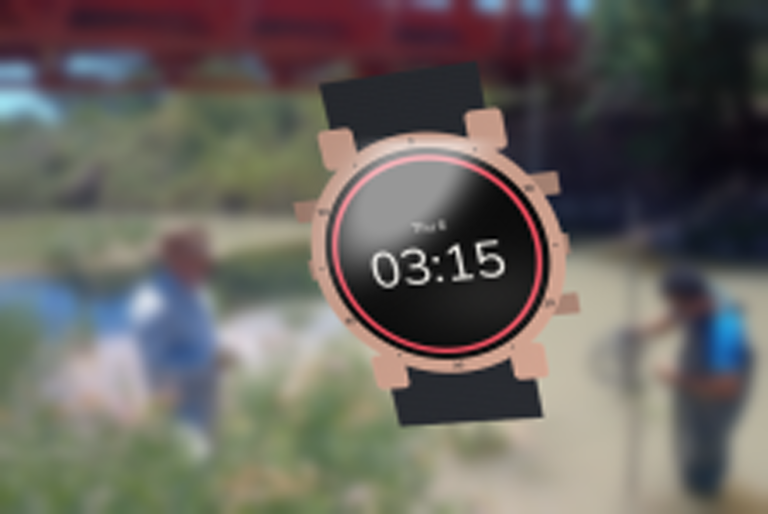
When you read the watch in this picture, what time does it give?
3:15
